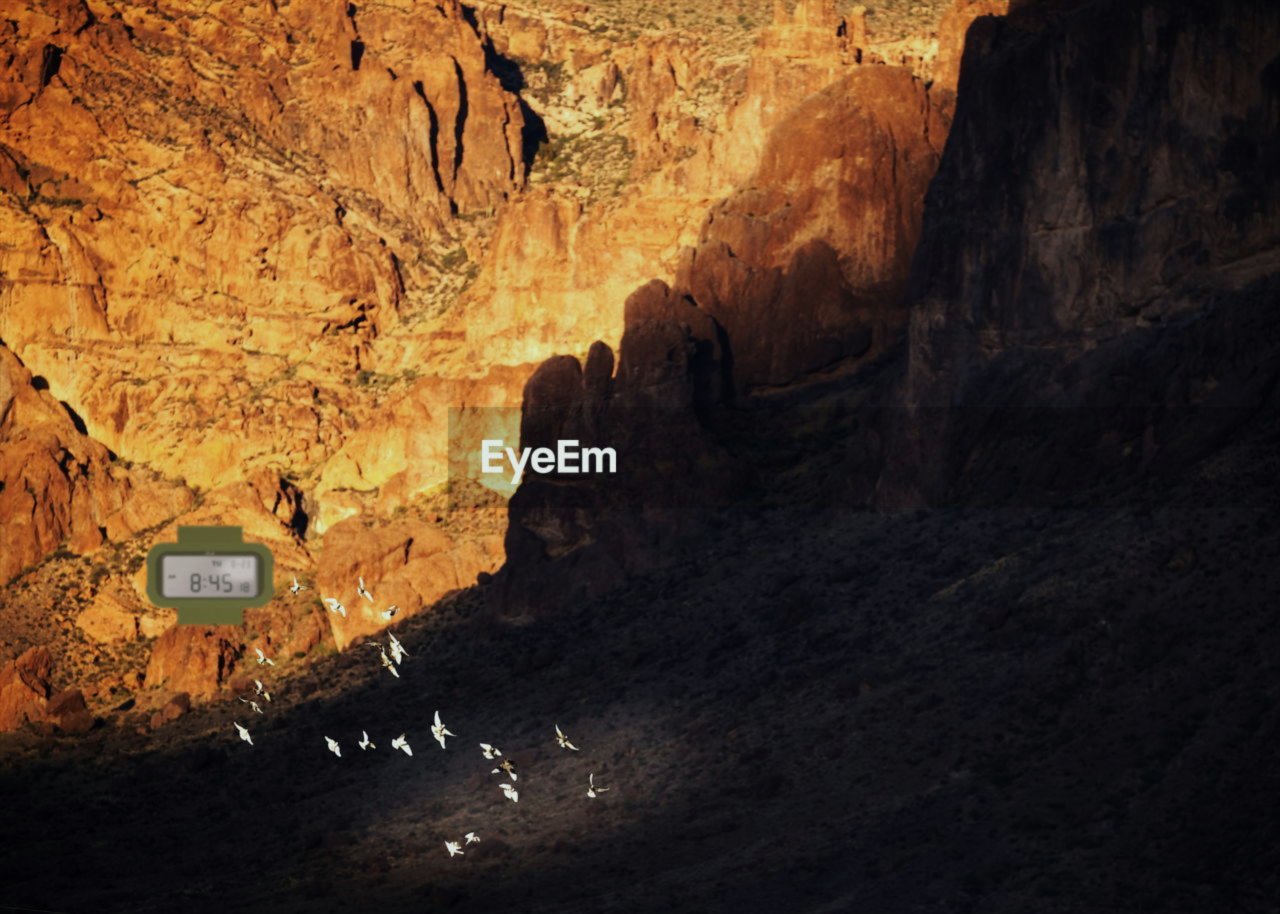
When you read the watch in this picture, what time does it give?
8:45
